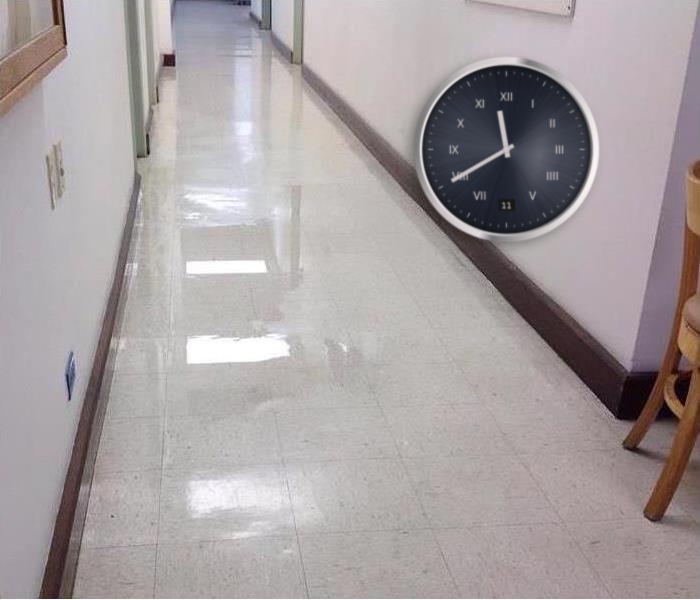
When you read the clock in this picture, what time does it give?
11:40
